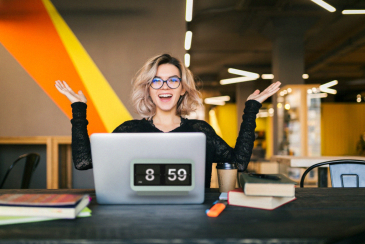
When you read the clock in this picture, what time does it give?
8:59
